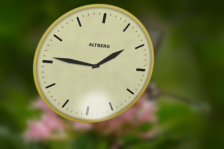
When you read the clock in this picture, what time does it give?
1:46
